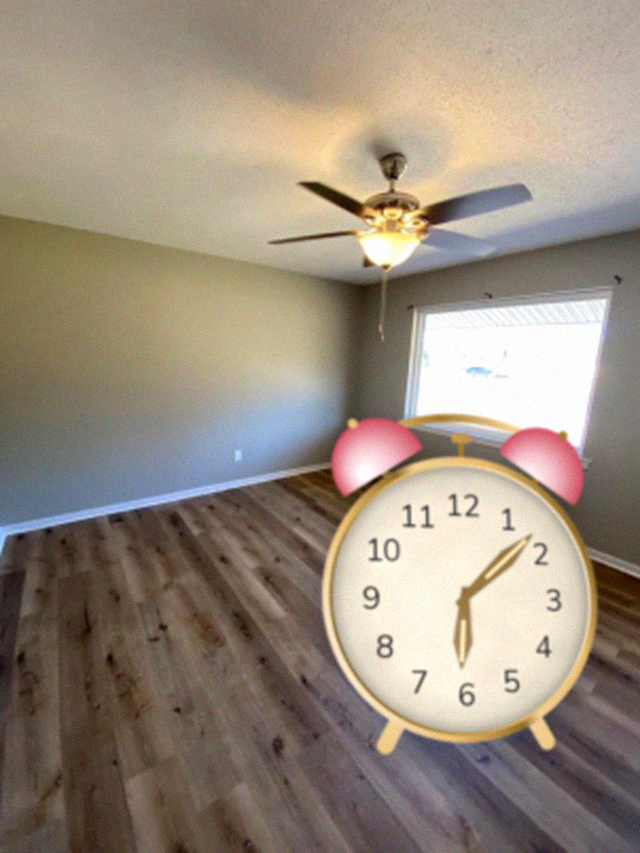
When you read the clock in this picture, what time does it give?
6:08
